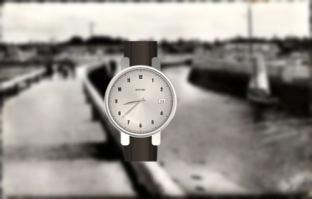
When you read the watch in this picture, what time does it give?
8:38
